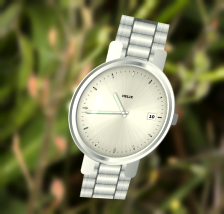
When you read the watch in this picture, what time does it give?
10:44
